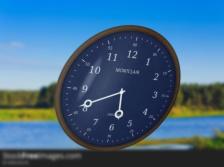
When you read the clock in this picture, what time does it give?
5:41
